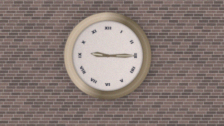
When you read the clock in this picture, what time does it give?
9:15
